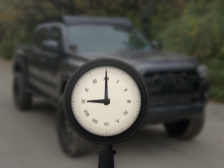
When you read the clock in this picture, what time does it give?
9:00
